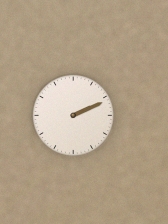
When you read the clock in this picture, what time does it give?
2:11
